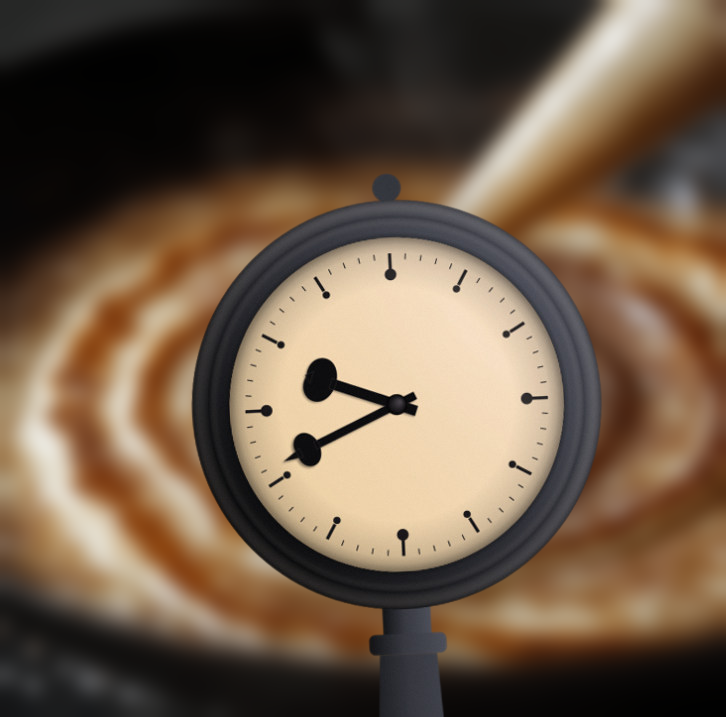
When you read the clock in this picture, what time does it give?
9:41
